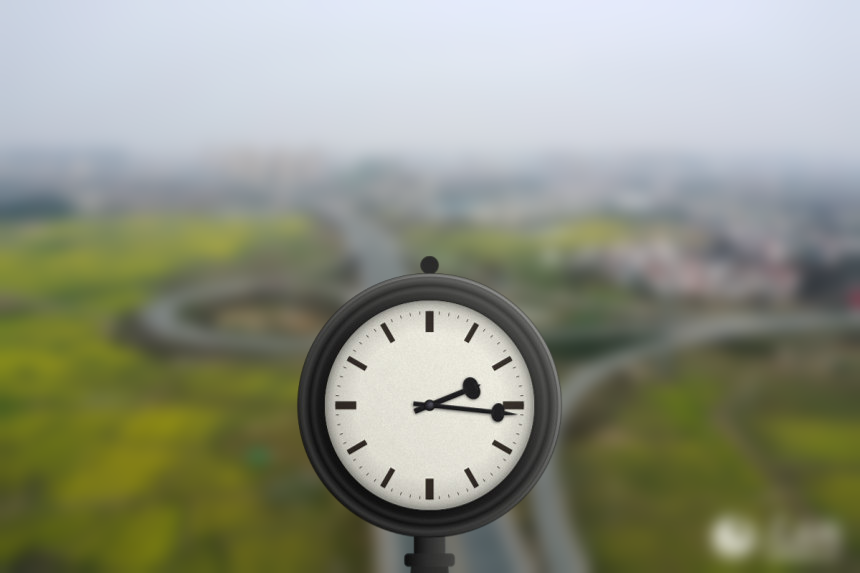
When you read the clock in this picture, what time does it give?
2:16
